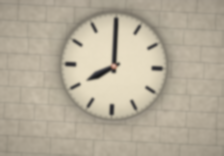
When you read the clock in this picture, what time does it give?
8:00
